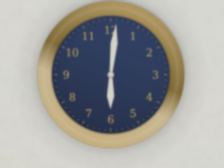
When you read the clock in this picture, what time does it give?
6:01
